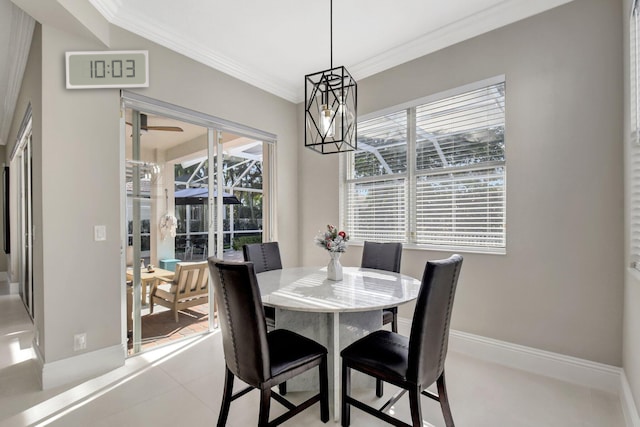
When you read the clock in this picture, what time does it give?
10:03
